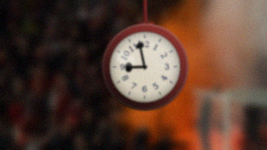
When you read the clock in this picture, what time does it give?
8:58
